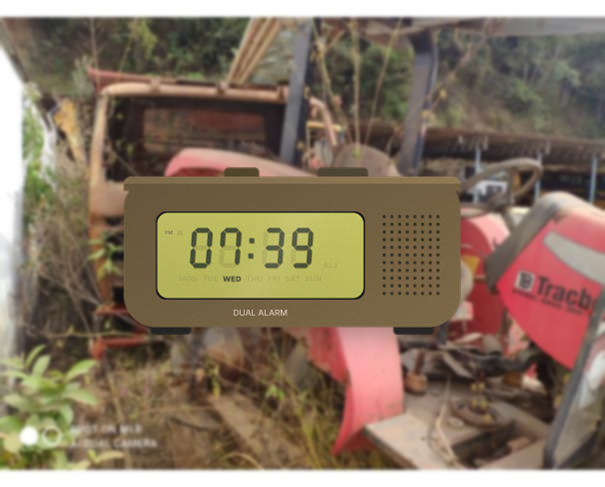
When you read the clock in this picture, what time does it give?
7:39
